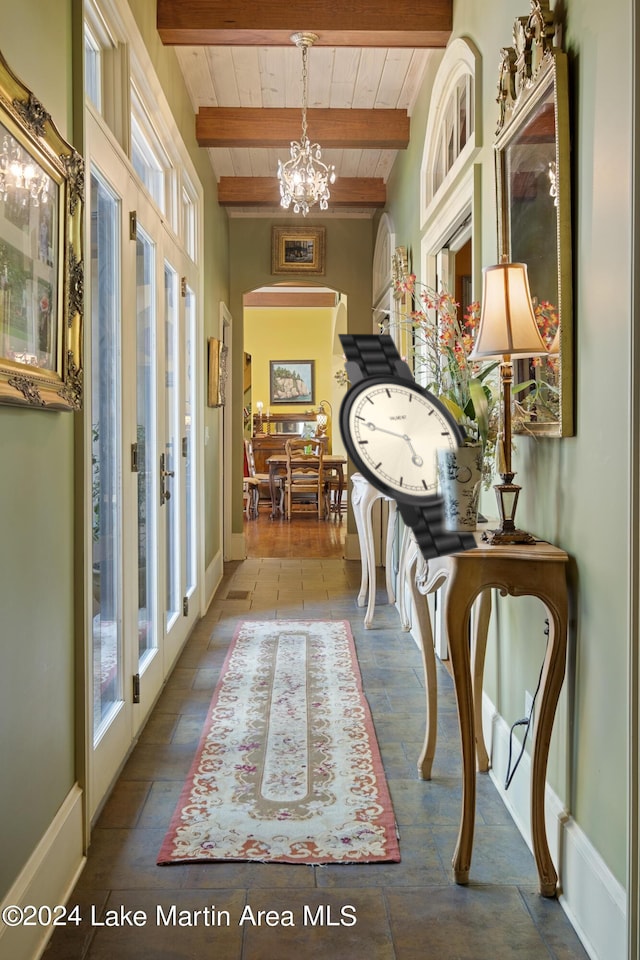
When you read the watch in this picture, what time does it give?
5:49
